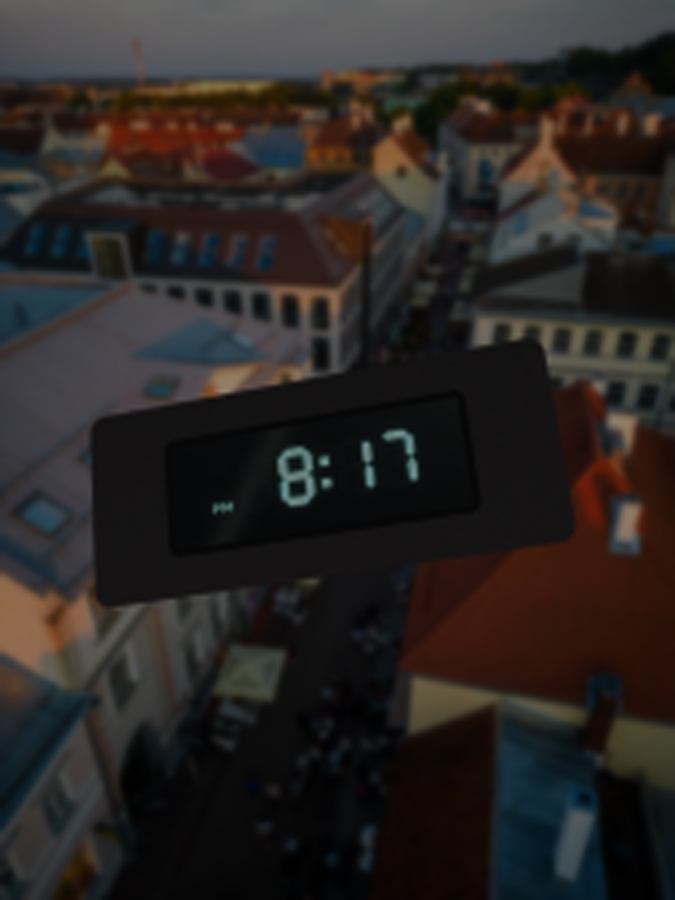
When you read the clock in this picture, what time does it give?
8:17
